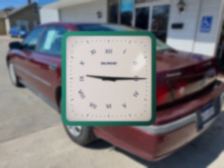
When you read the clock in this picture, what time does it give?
9:15
